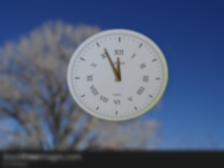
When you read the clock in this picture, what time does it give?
11:56
